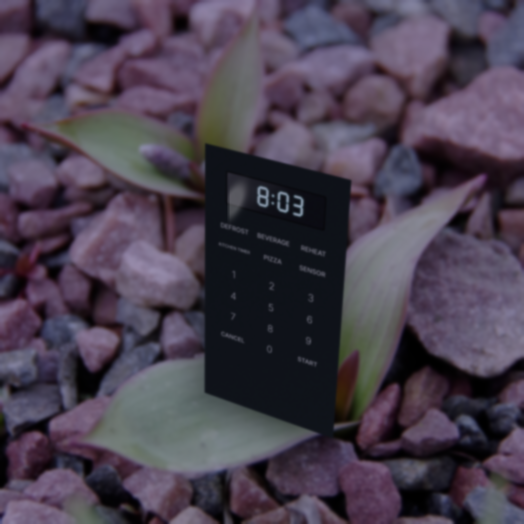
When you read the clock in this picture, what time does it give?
8:03
